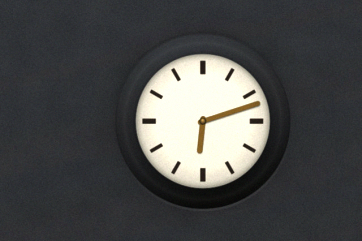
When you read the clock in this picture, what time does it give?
6:12
